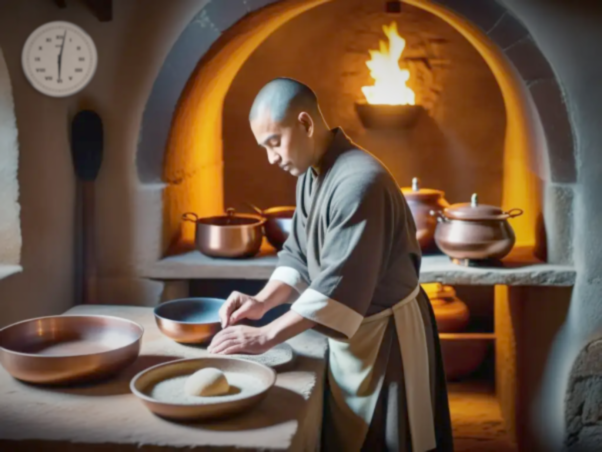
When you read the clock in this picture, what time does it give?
6:02
